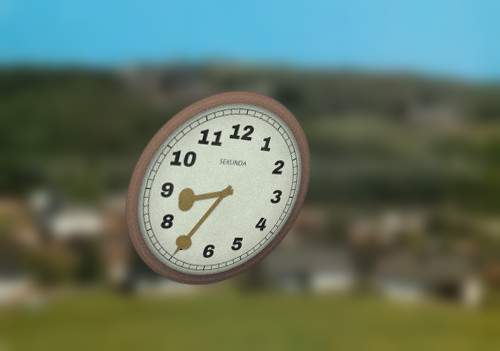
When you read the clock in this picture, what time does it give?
8:35
